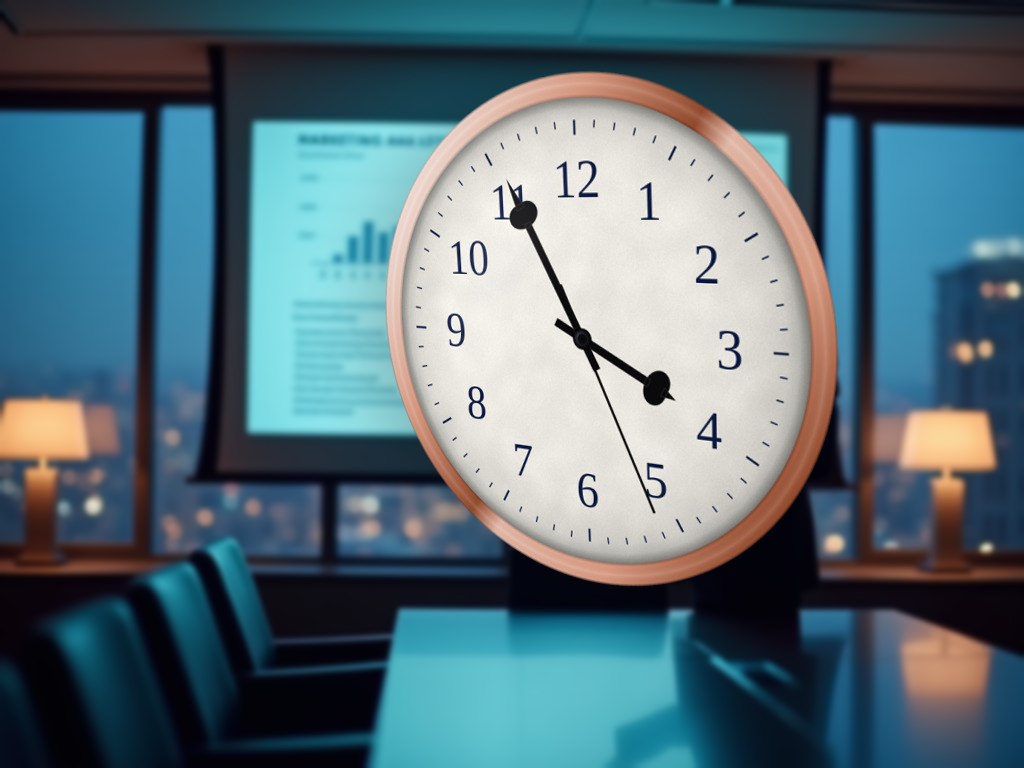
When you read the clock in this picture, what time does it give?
3:55:26
